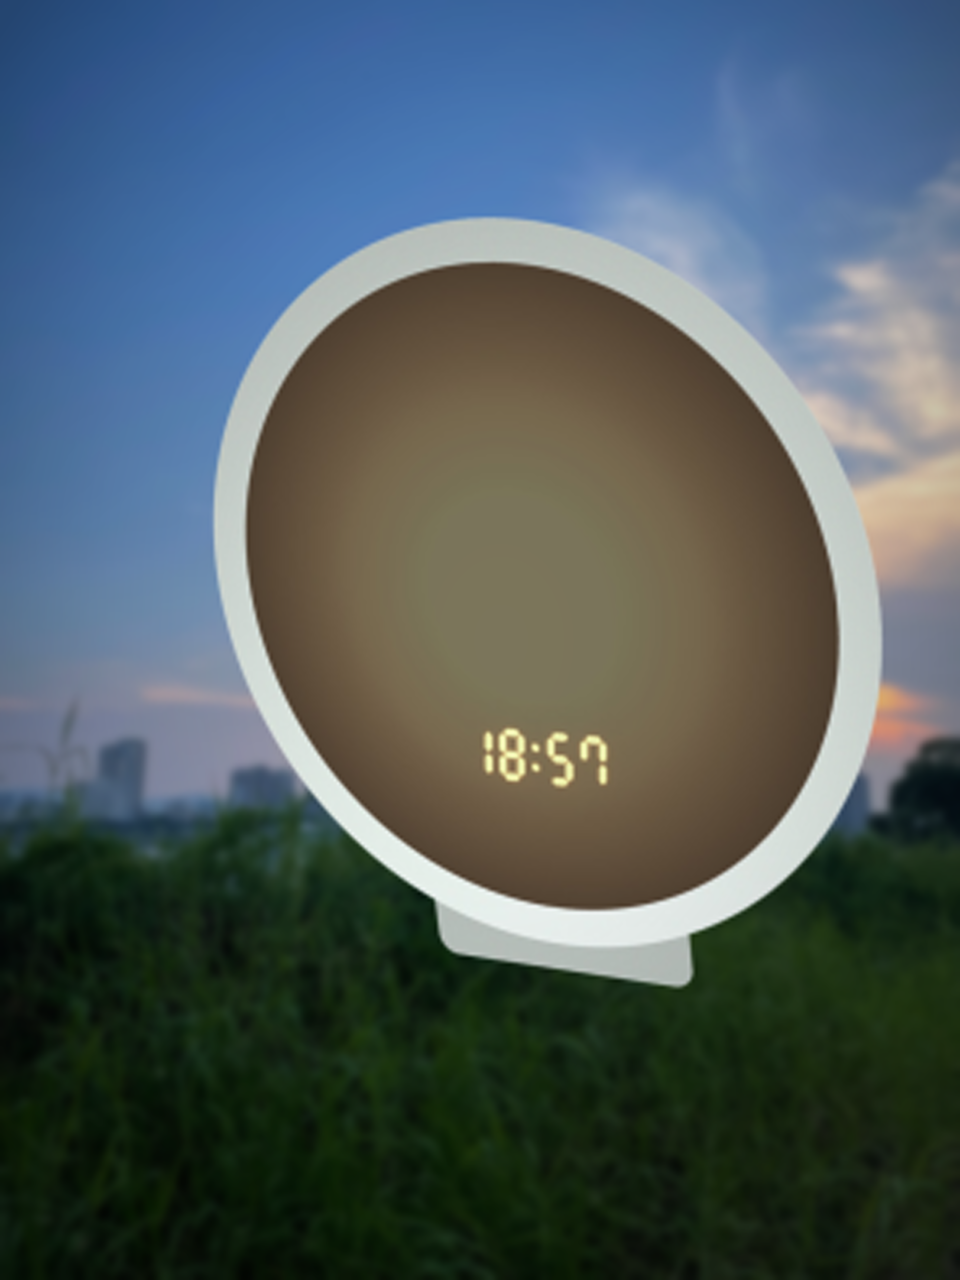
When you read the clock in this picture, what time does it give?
18:57
